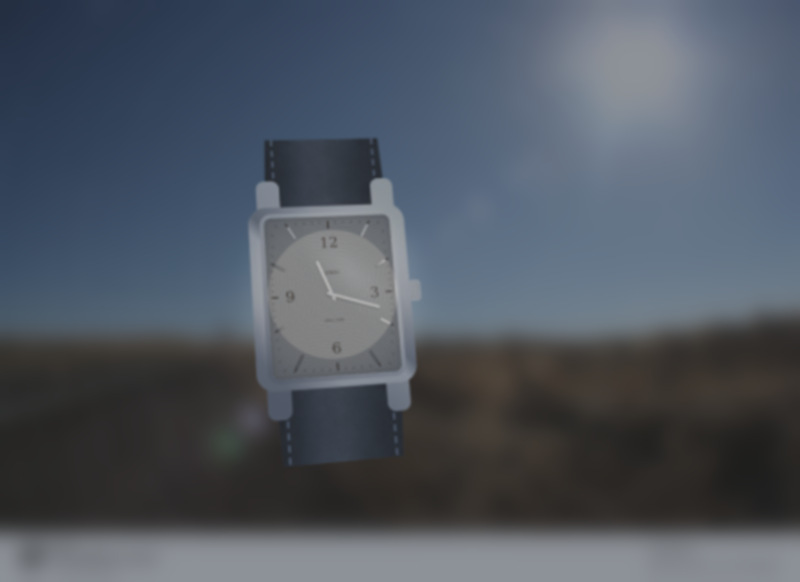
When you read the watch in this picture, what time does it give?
11:18
